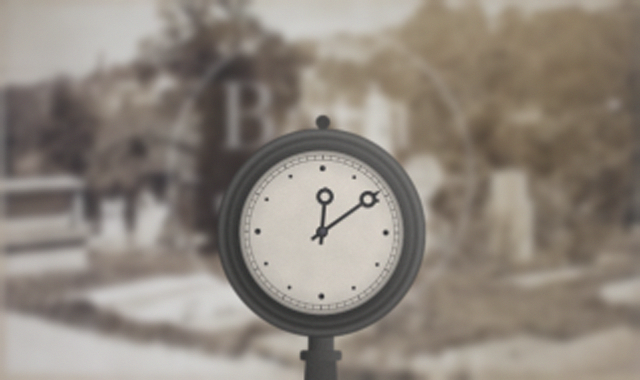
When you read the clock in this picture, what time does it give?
12:09
